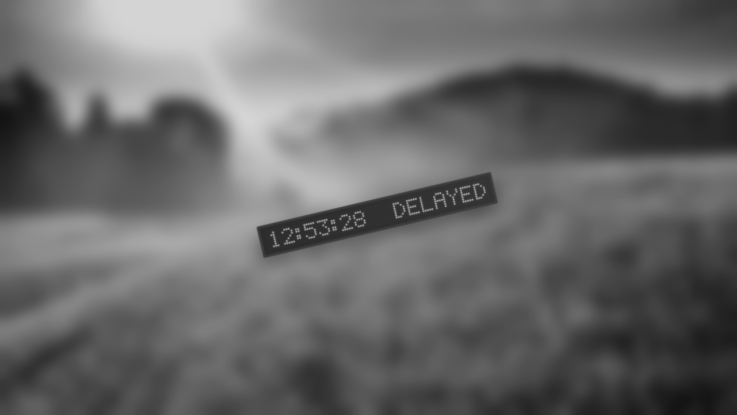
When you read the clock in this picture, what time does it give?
12:53:28
